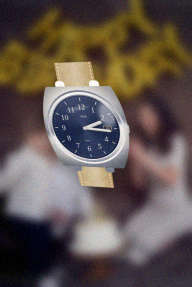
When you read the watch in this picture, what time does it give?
2:16
